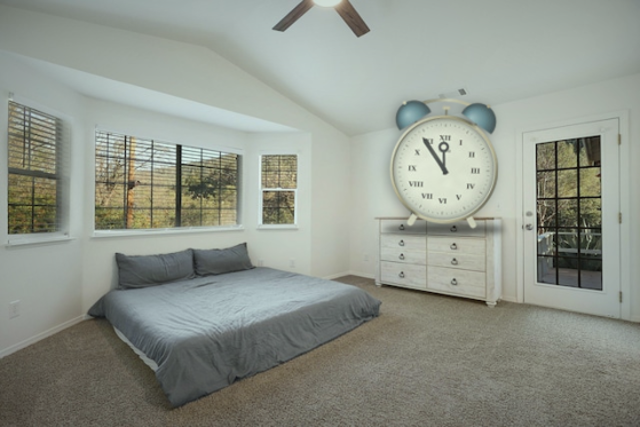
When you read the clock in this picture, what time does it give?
11:54
